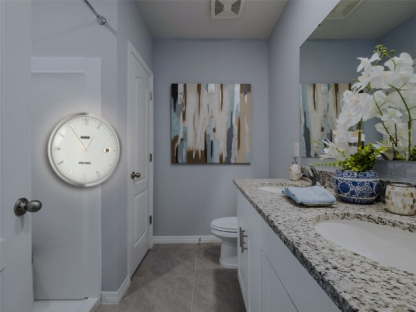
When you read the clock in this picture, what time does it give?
12:54
